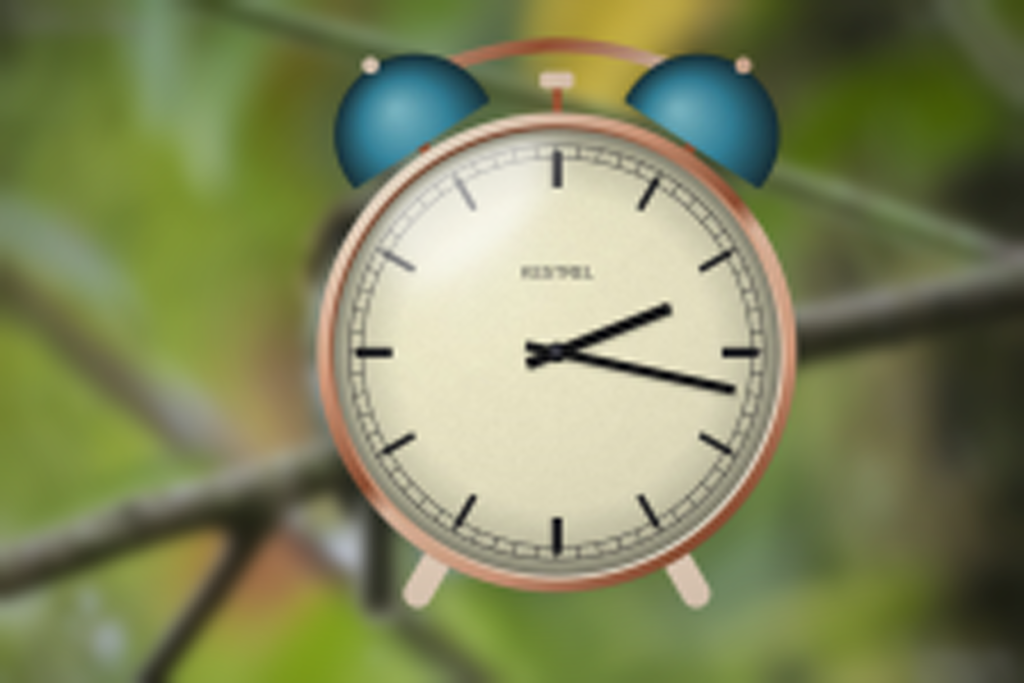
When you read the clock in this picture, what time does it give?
2:17
